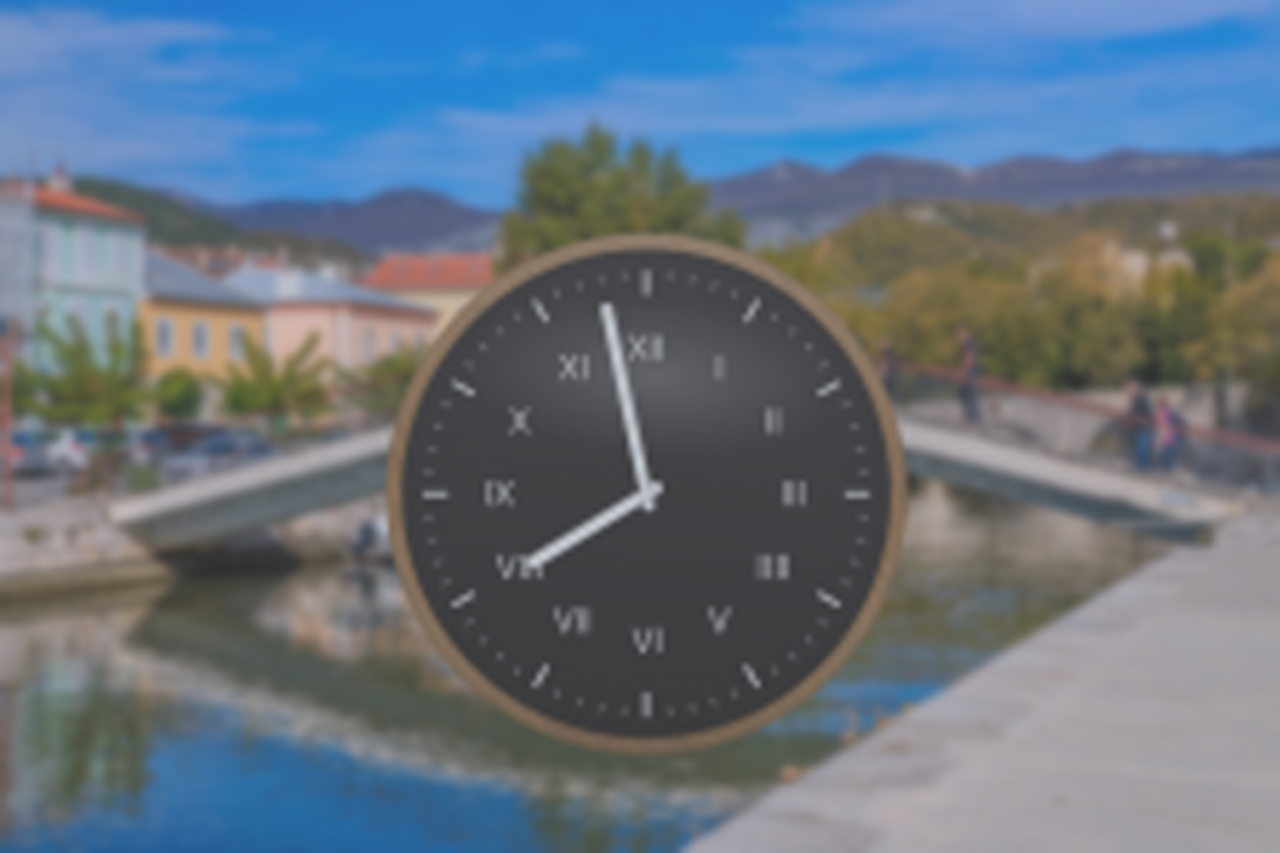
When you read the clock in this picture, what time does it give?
7:58
